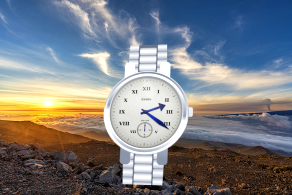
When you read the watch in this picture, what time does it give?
2:21
